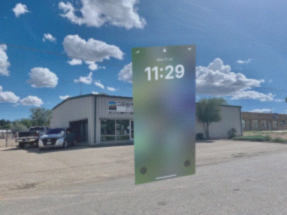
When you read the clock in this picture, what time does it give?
11:29
